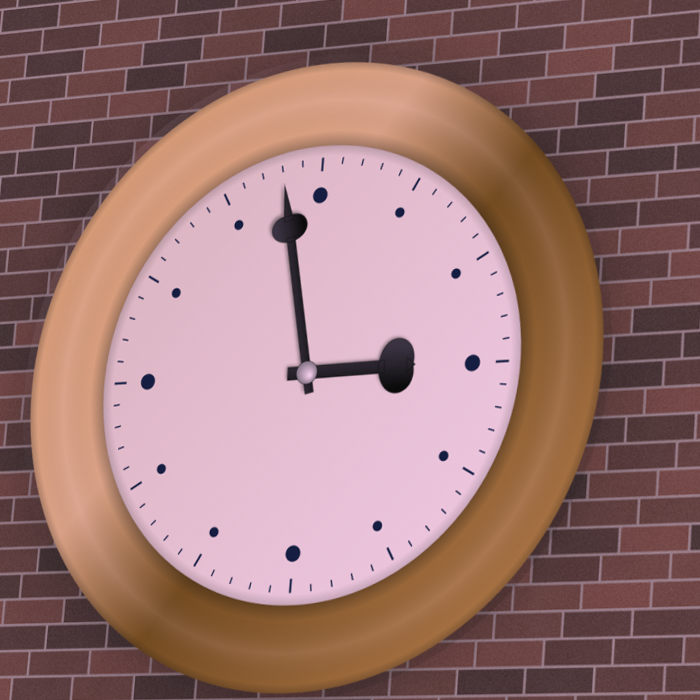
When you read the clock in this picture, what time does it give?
2:58
